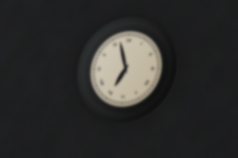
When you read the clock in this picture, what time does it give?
6:57
